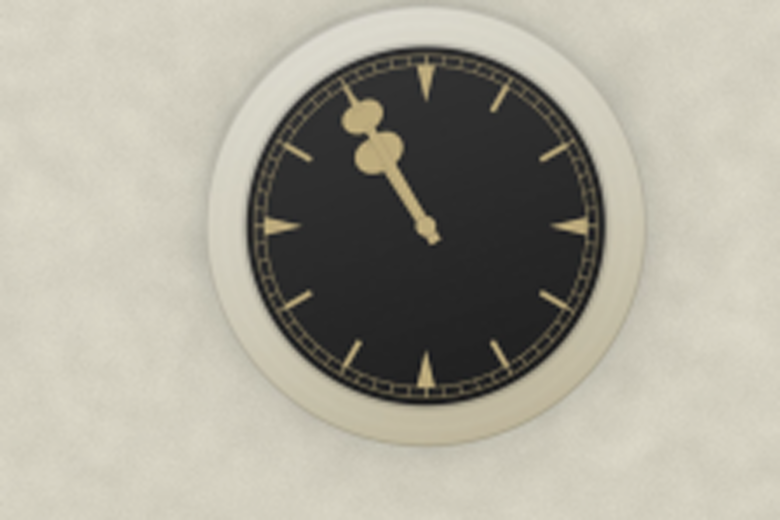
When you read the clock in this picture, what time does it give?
10:55
